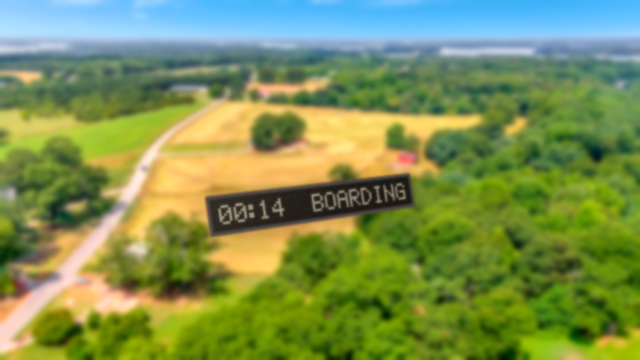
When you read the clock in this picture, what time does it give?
0:14
